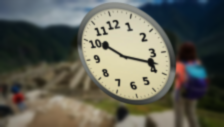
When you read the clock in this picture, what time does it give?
10:18
